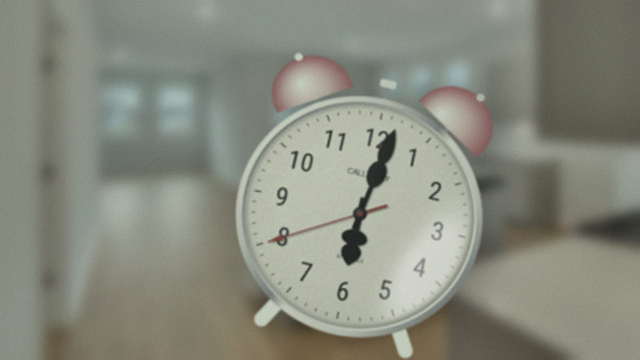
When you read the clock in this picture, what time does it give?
6:01:40
